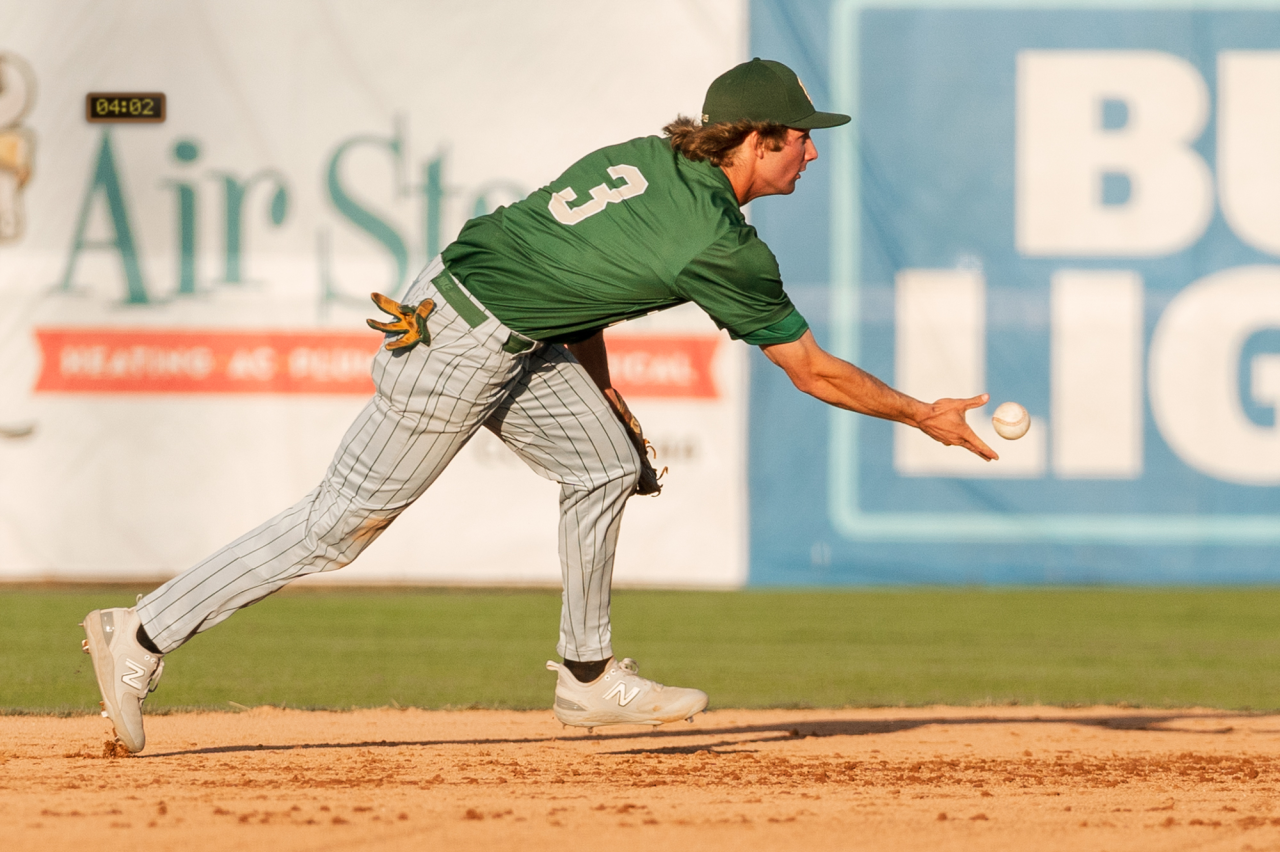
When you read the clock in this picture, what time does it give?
4:02
